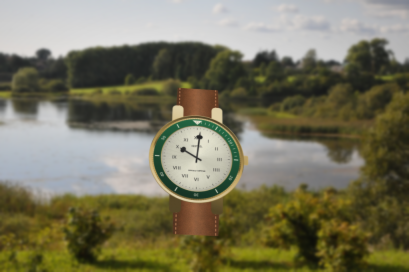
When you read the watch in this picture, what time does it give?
10:01
